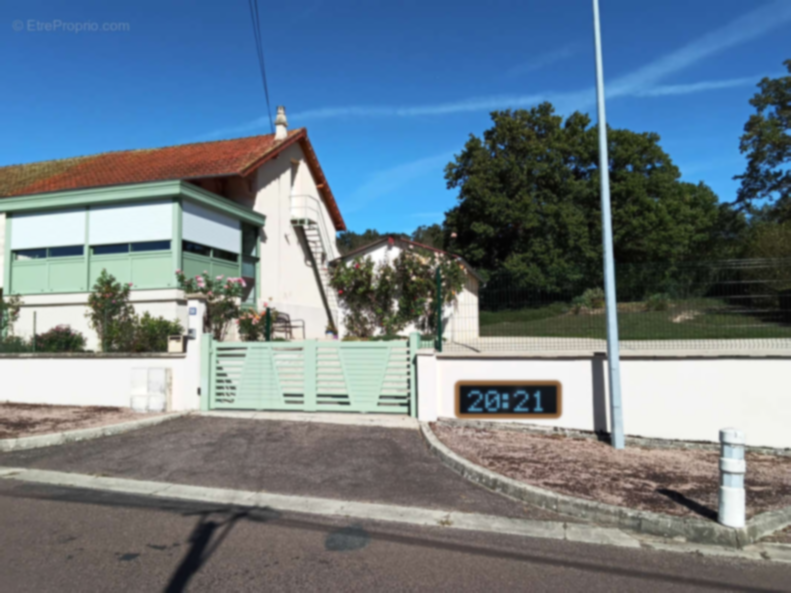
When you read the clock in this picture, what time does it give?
20:21
